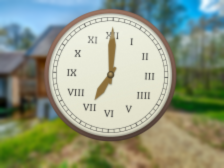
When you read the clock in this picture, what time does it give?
7:00
